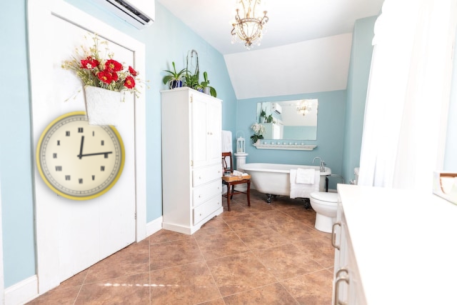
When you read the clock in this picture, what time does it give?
12:14
